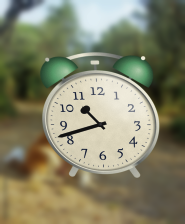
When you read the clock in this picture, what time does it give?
10:42
